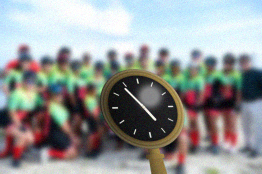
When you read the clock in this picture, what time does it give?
4:54
